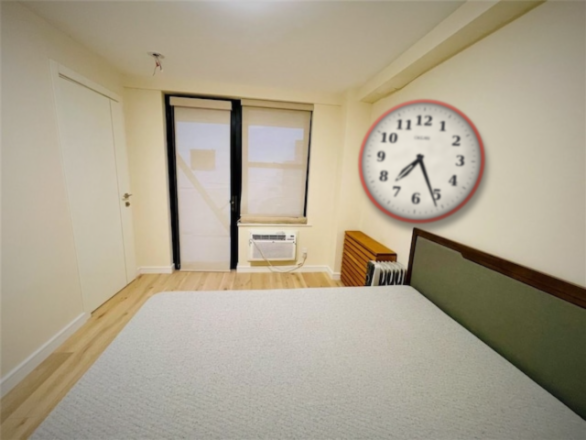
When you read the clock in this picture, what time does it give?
7:26
